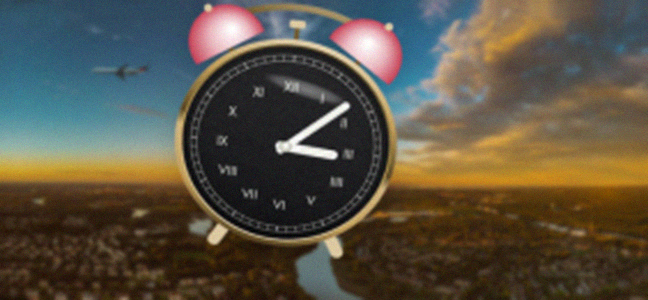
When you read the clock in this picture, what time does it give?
3:08
